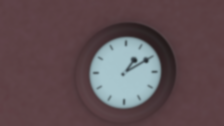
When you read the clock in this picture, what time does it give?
1:10
